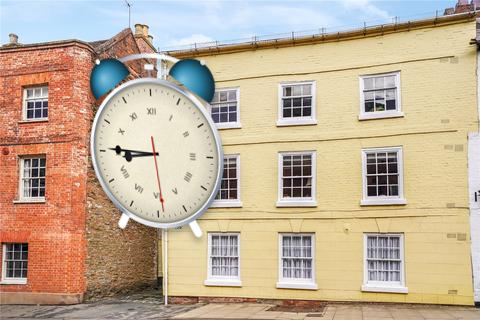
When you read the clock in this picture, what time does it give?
8:45:29
